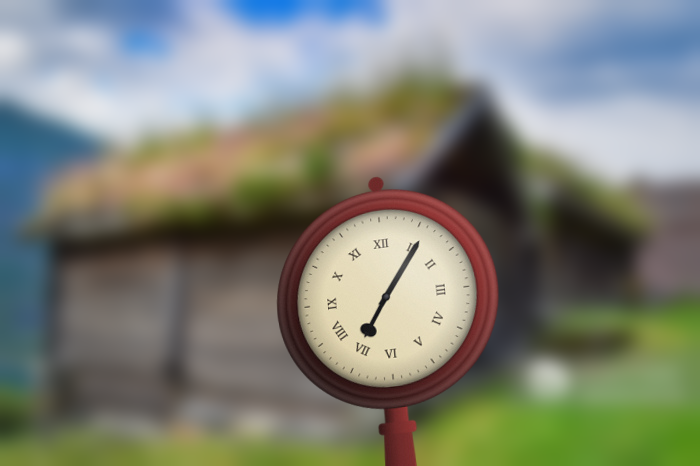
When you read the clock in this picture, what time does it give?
7:06
